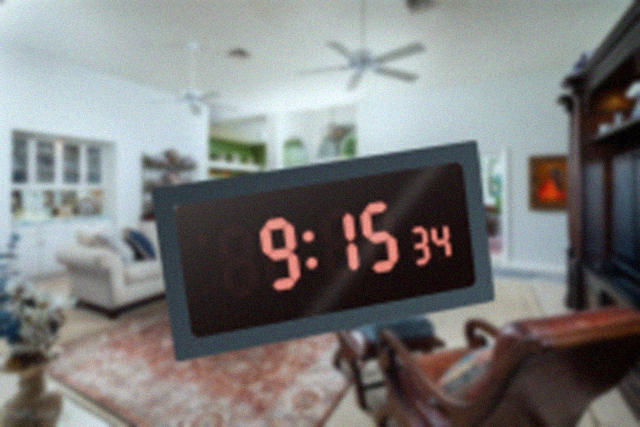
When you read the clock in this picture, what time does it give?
9:15:34
